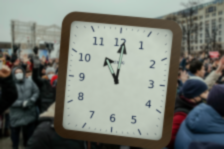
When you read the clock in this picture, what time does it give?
11:01
